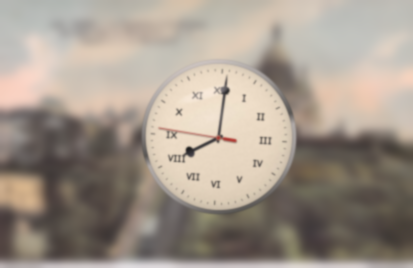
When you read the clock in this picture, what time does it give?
8:00:46
